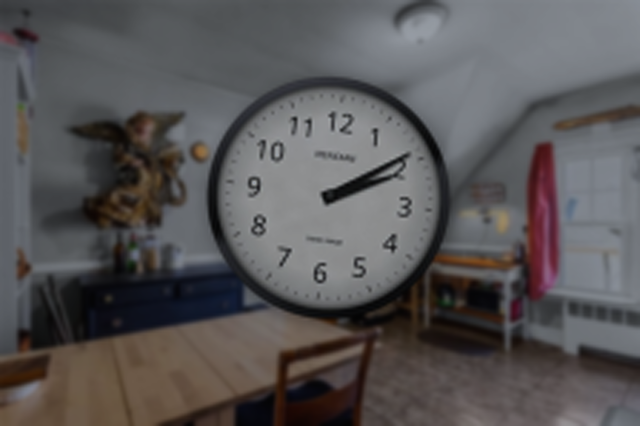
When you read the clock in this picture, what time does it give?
2:09
